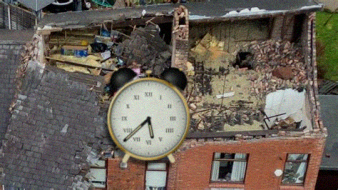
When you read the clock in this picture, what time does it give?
5:38
